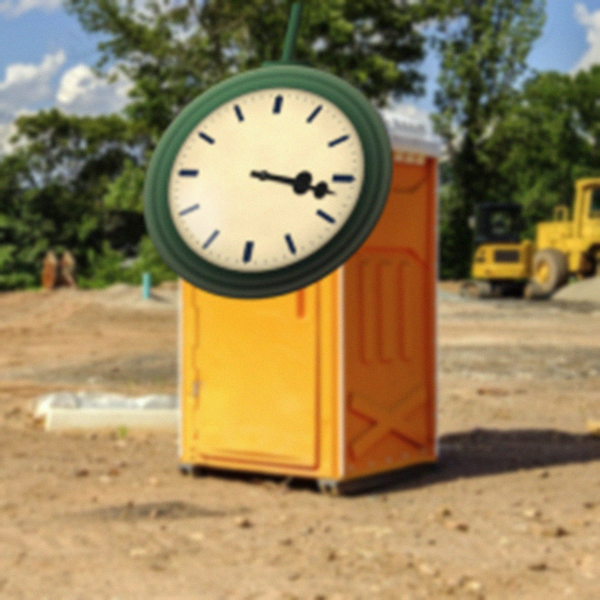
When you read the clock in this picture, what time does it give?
3:17
